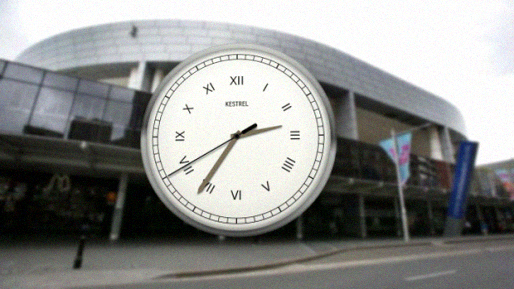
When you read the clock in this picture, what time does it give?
2:35:40
